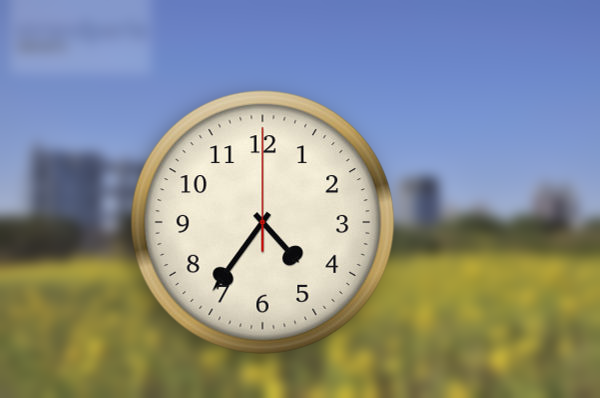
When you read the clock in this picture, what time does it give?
4:36:00
